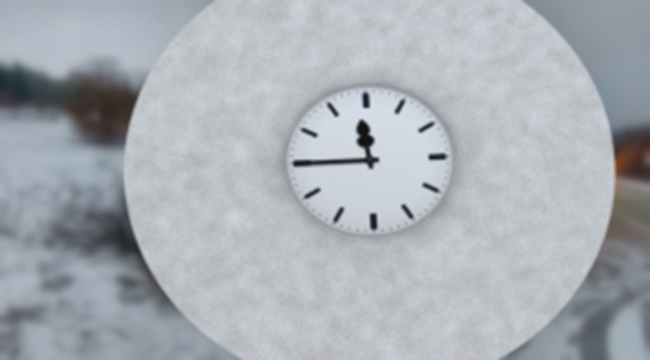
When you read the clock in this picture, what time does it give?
11:45
